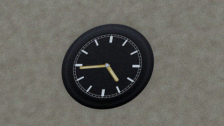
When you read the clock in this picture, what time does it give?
4:44
